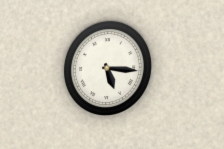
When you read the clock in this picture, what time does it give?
5:16
